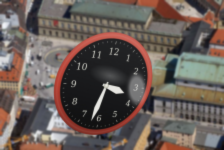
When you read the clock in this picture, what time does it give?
3:32
